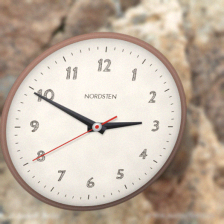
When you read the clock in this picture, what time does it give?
2:49:40
